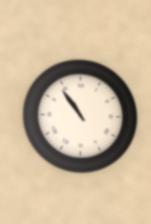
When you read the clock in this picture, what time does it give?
10:54
